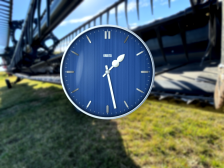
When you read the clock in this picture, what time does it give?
1:28
